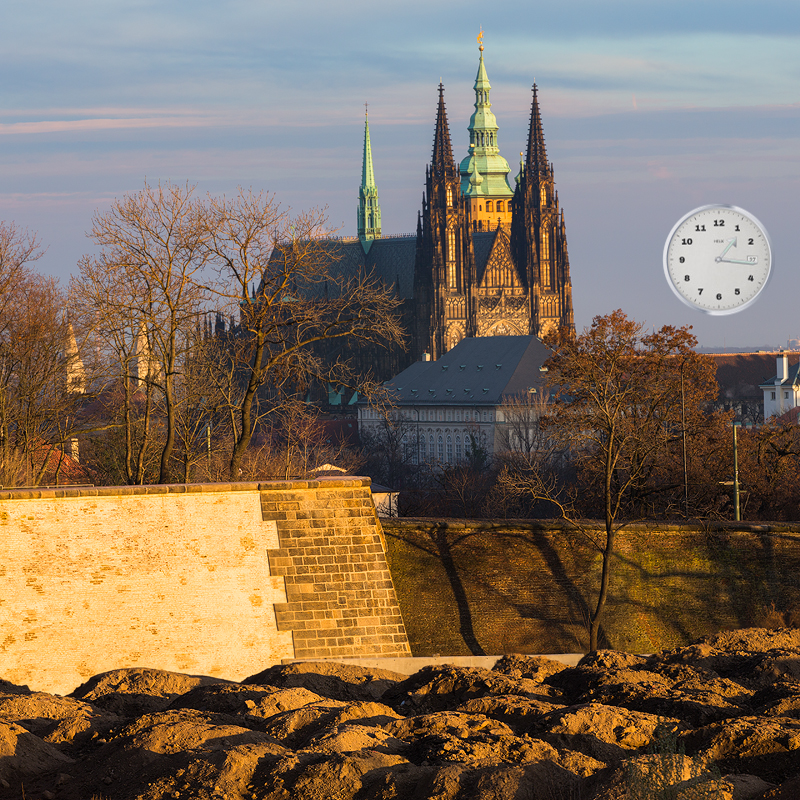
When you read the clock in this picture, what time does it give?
1:16
